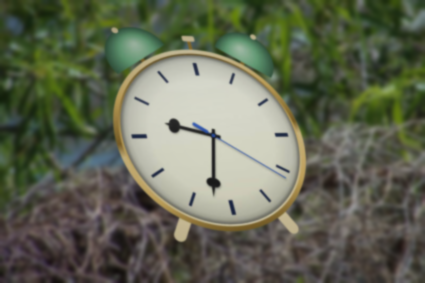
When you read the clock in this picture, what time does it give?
9:32:21
